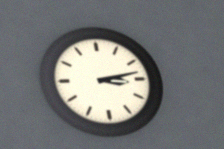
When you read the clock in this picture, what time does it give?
3:13
